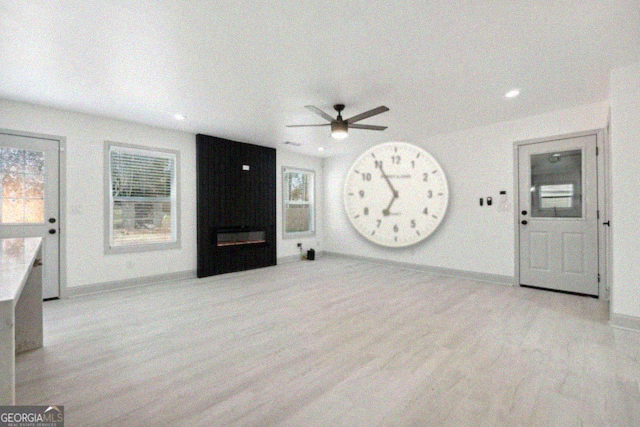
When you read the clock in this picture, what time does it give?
6:55
